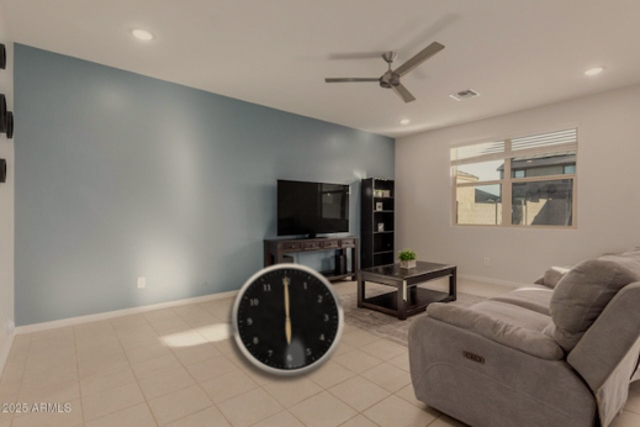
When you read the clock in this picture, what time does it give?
6:00
